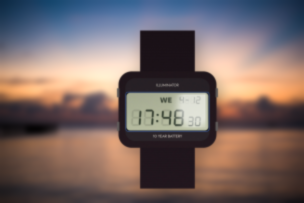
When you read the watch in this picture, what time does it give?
17:48:30
